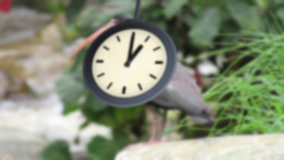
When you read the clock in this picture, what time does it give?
1:00
